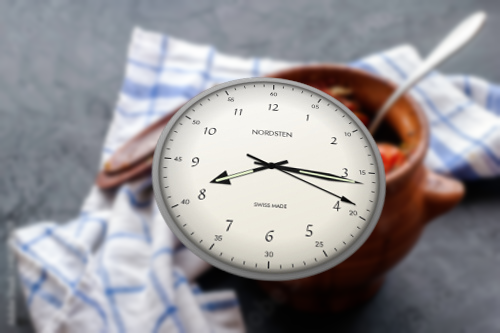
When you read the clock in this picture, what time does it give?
8:16:19
